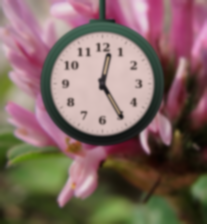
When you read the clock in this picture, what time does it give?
12:25
